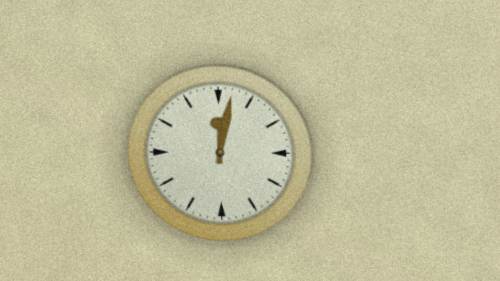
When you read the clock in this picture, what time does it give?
12:02
